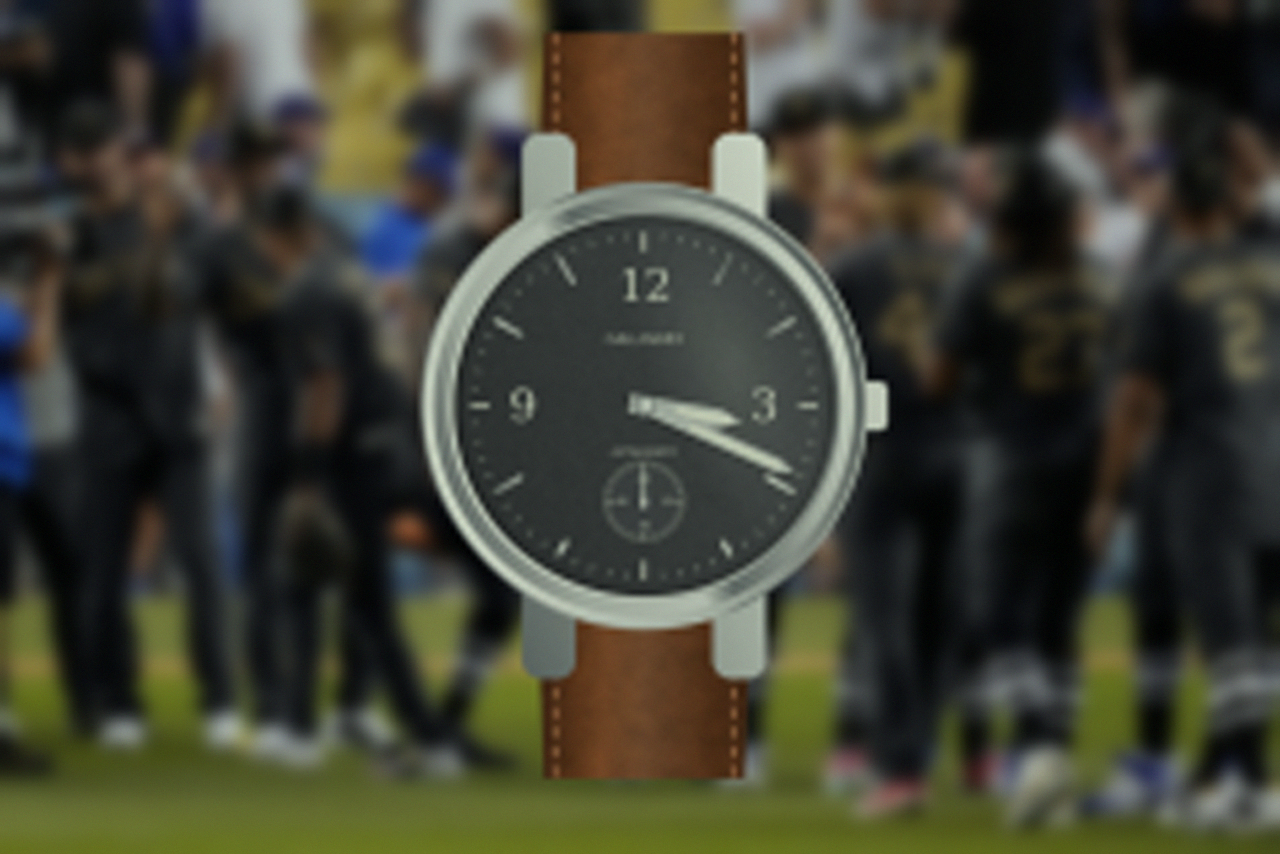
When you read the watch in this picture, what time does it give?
3:19
